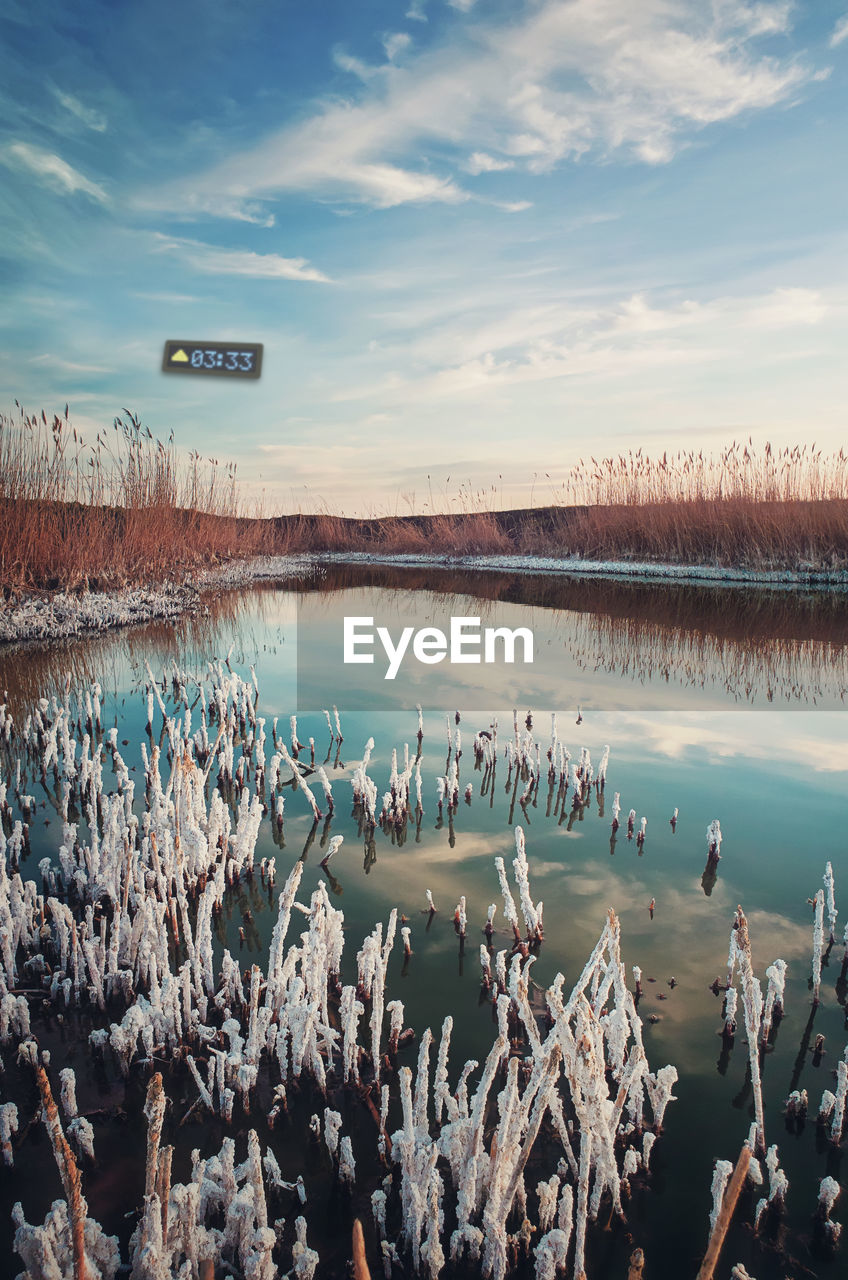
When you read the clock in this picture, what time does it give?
3:33
